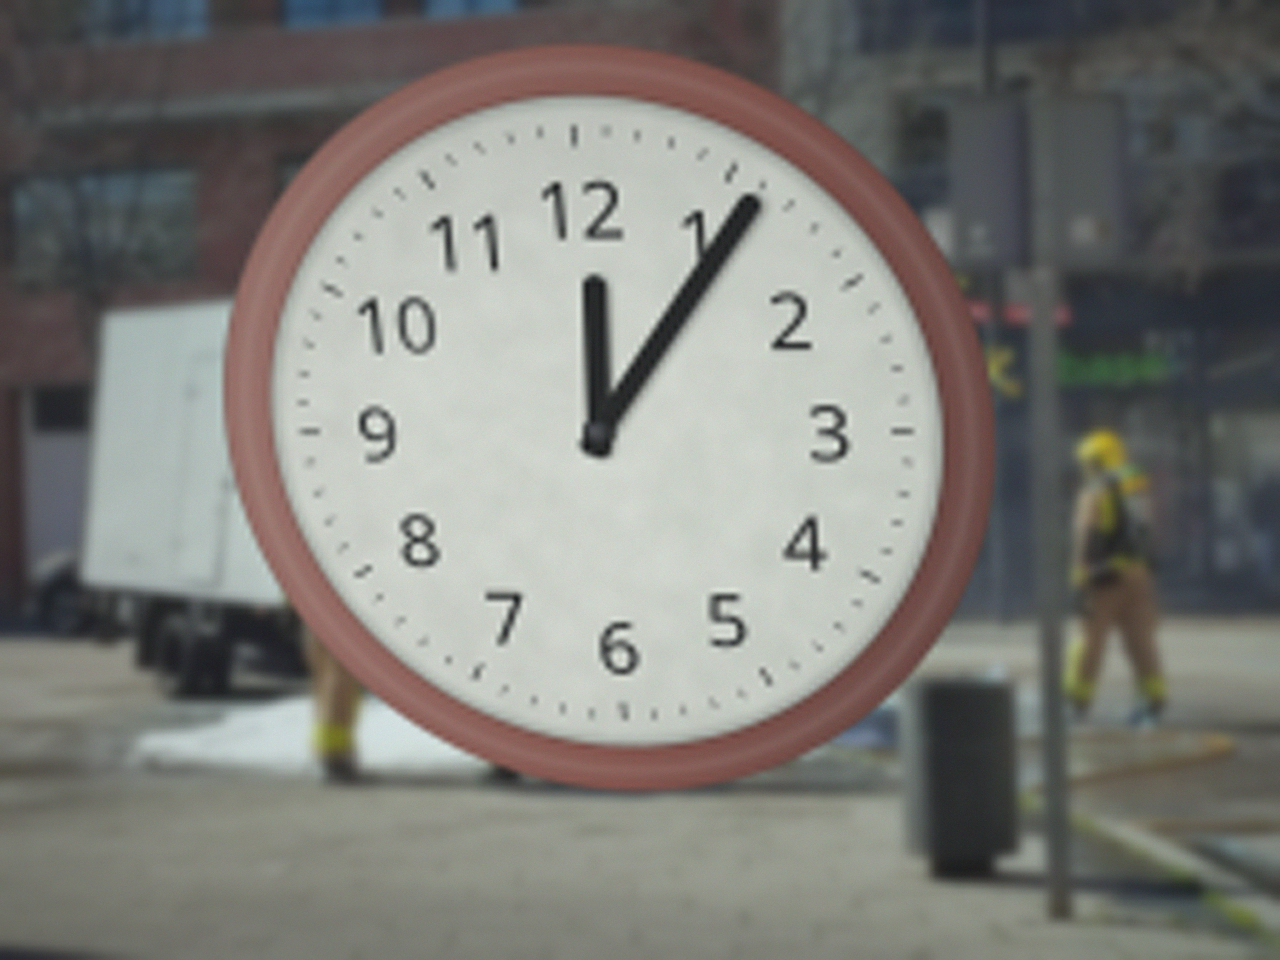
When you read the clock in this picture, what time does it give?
12:06
